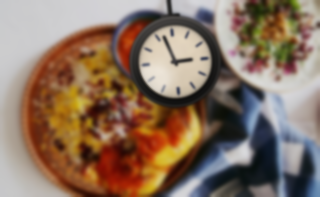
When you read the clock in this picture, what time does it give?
2:57
